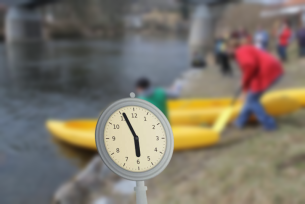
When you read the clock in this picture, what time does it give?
5:56
